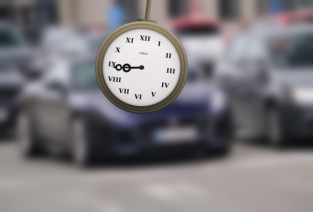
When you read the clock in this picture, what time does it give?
8:44
